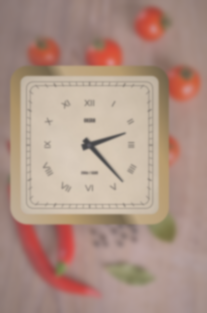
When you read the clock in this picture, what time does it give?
2:23
